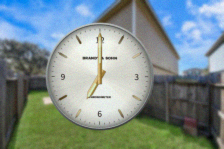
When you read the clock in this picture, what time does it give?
7:00
